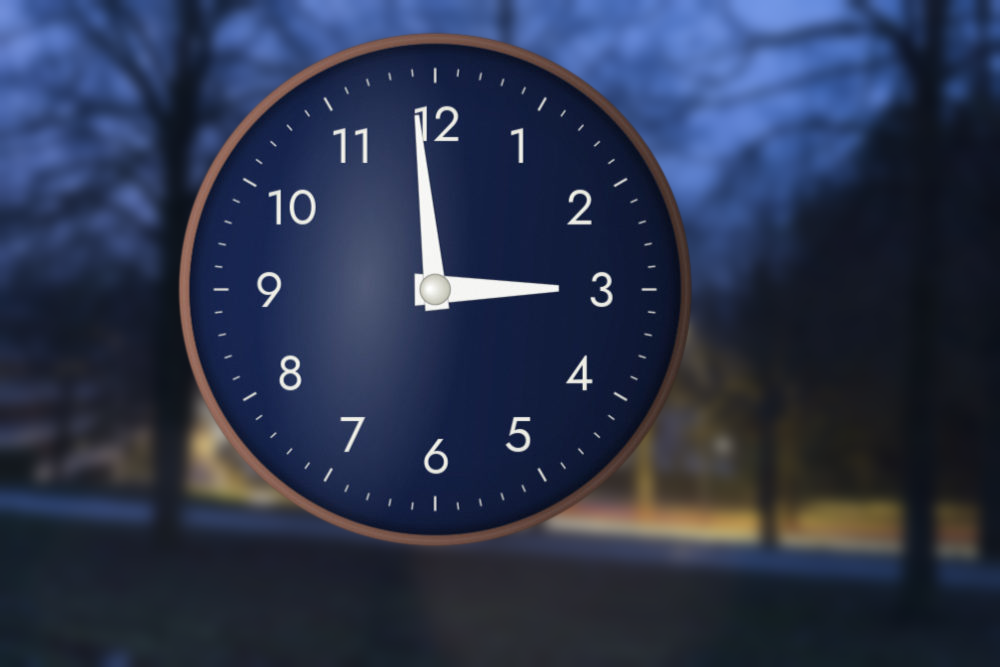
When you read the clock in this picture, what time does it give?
2:59
